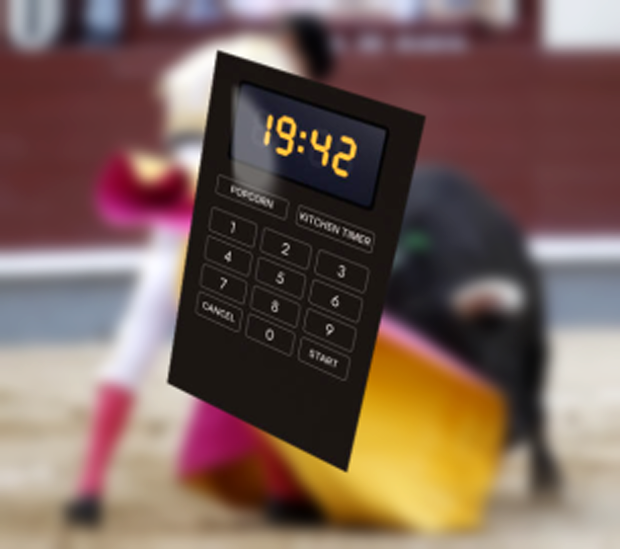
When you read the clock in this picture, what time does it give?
19:42
